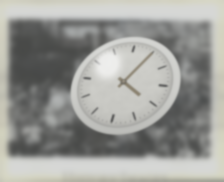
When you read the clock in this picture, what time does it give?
4:05
